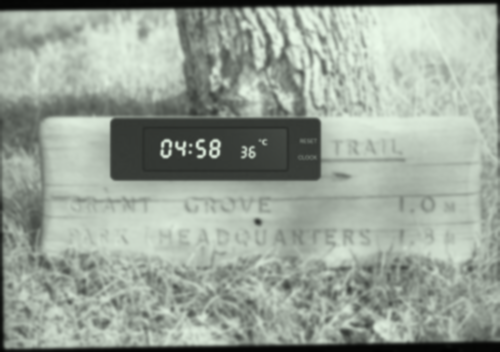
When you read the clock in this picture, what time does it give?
4:58
